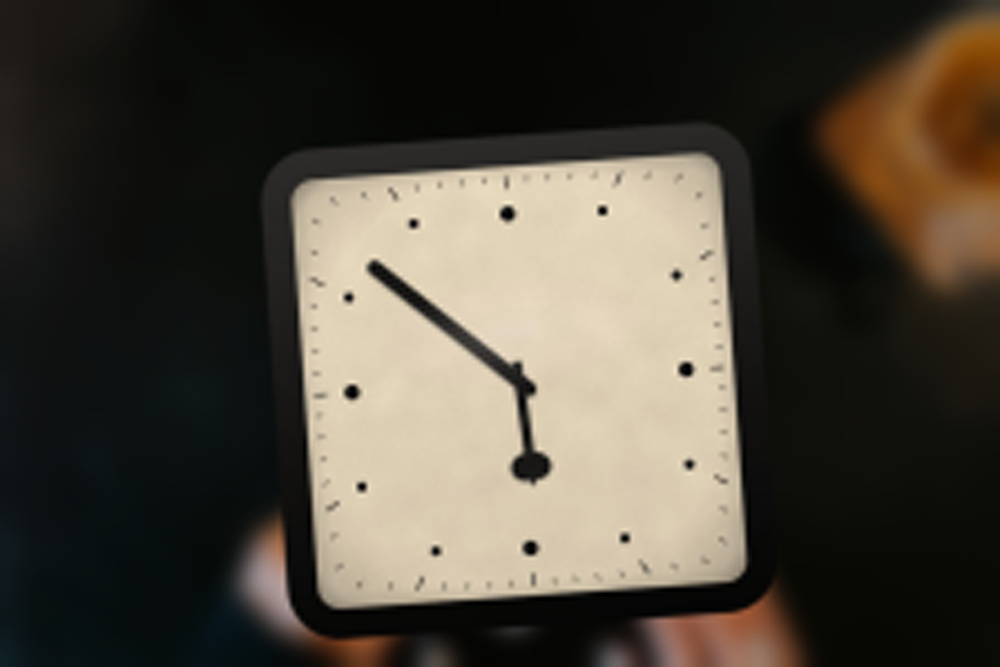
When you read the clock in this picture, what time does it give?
5:52
